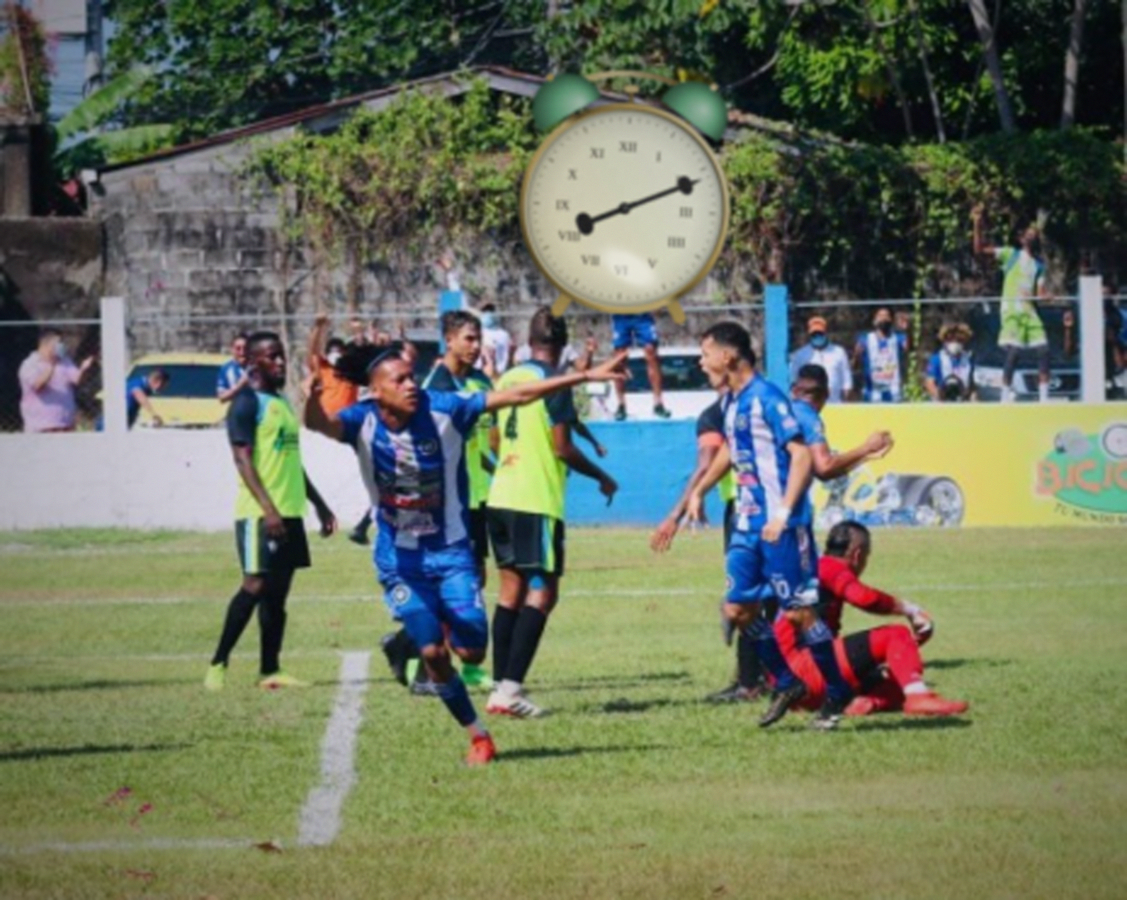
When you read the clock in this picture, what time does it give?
8:11
